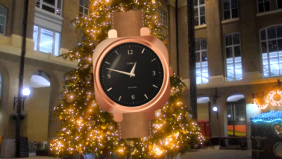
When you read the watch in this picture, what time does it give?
12:48
